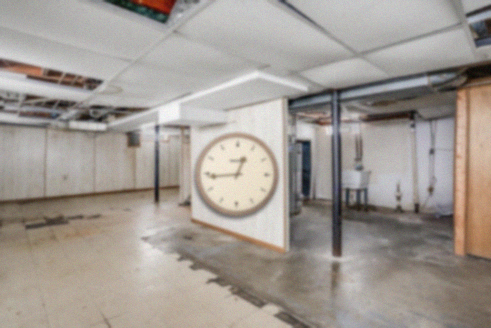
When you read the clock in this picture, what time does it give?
12:44
